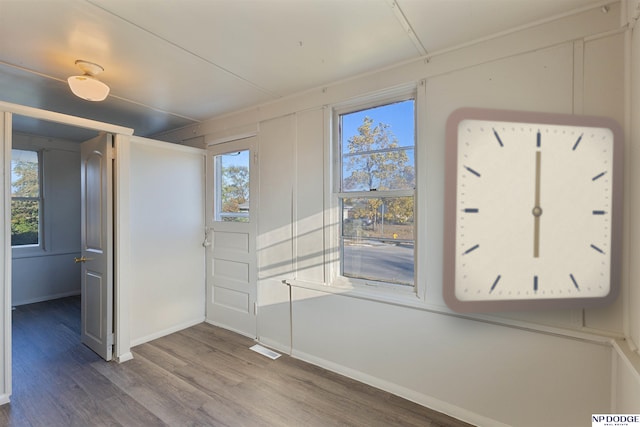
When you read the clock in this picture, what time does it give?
6:00
